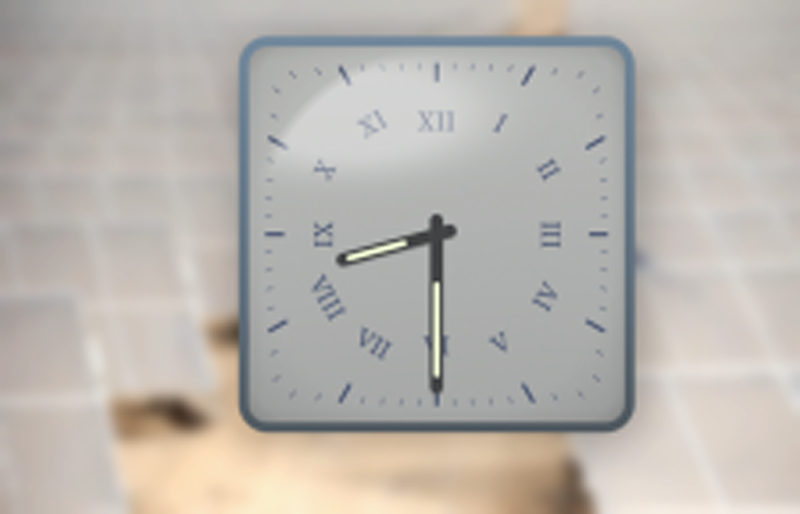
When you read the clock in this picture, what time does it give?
8:30
